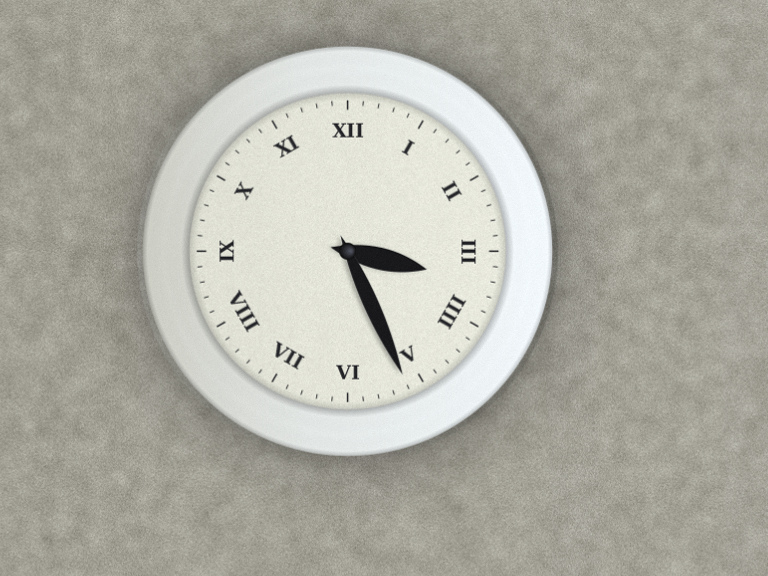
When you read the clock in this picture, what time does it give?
3:26
